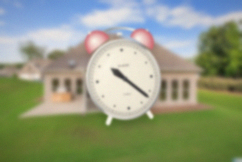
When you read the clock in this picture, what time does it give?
10:22
